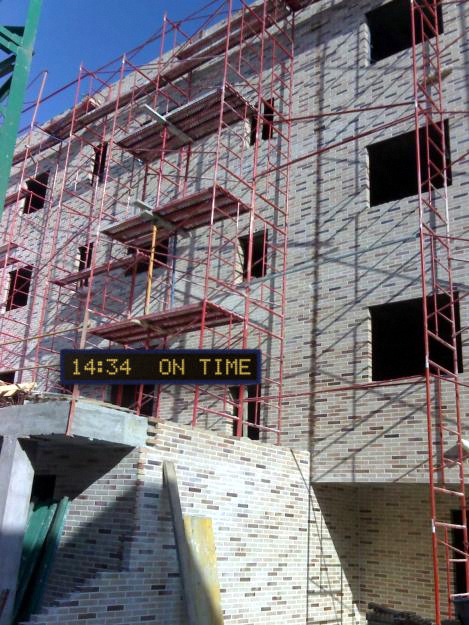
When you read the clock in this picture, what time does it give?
14:34
